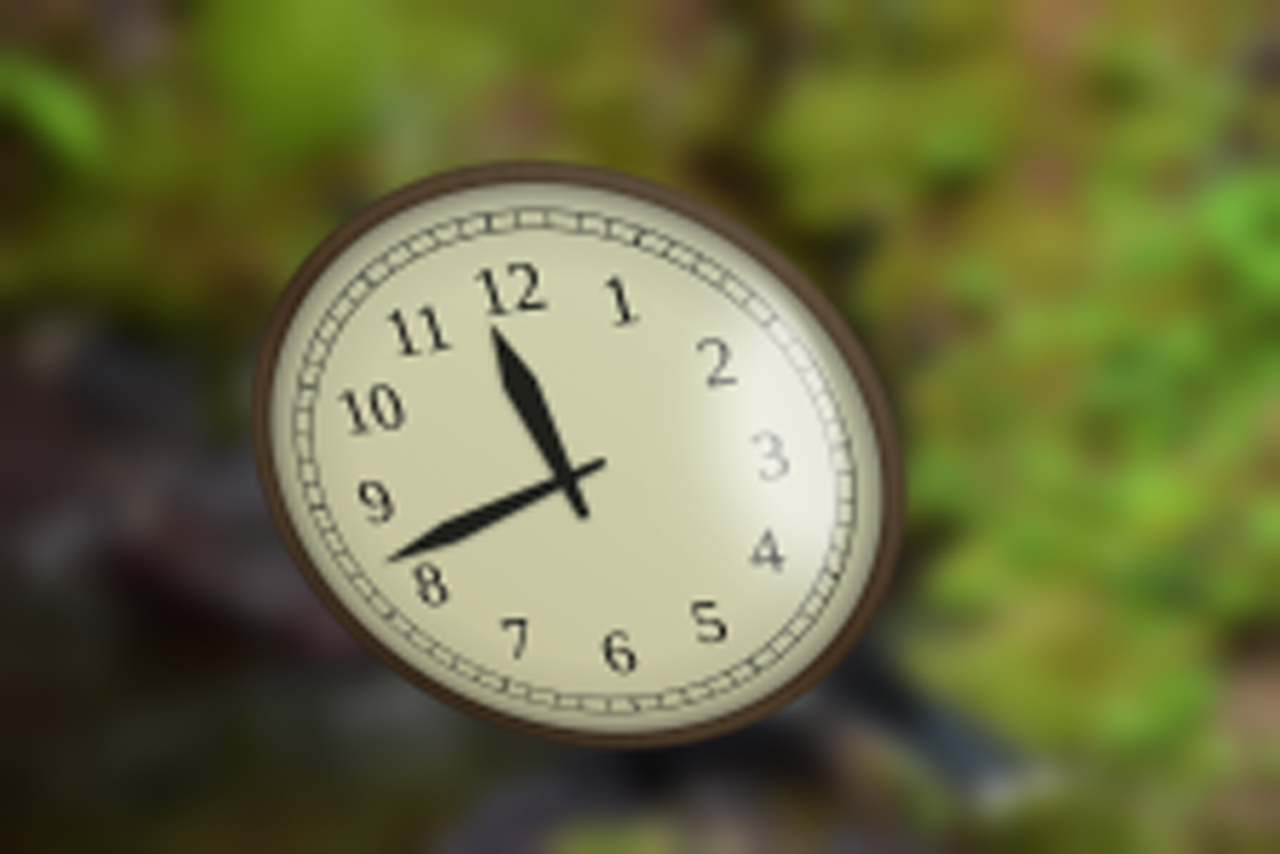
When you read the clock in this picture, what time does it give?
11:42
